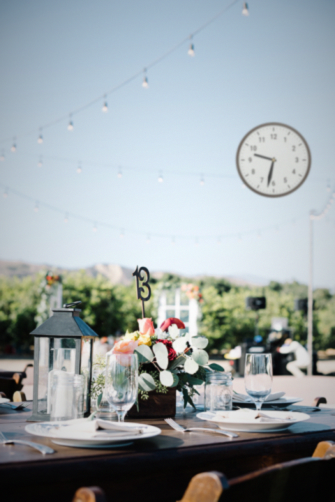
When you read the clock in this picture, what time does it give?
9:32
